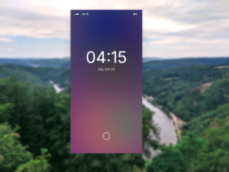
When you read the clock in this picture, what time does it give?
4:15
